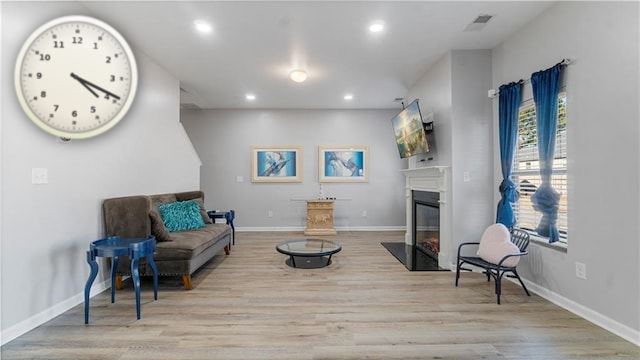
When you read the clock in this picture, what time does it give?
4:19
